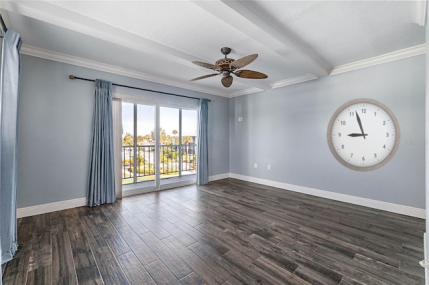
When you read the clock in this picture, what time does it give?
8:57
